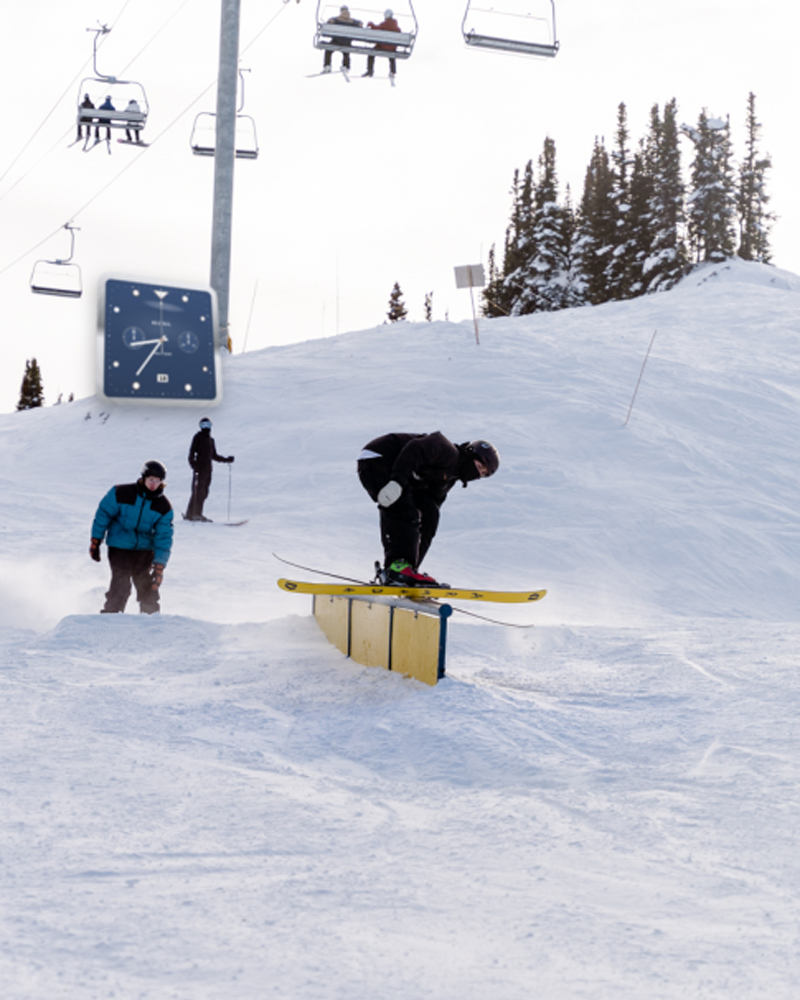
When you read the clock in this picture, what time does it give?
8:36
